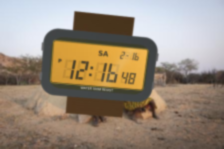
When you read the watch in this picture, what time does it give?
12:16:48
